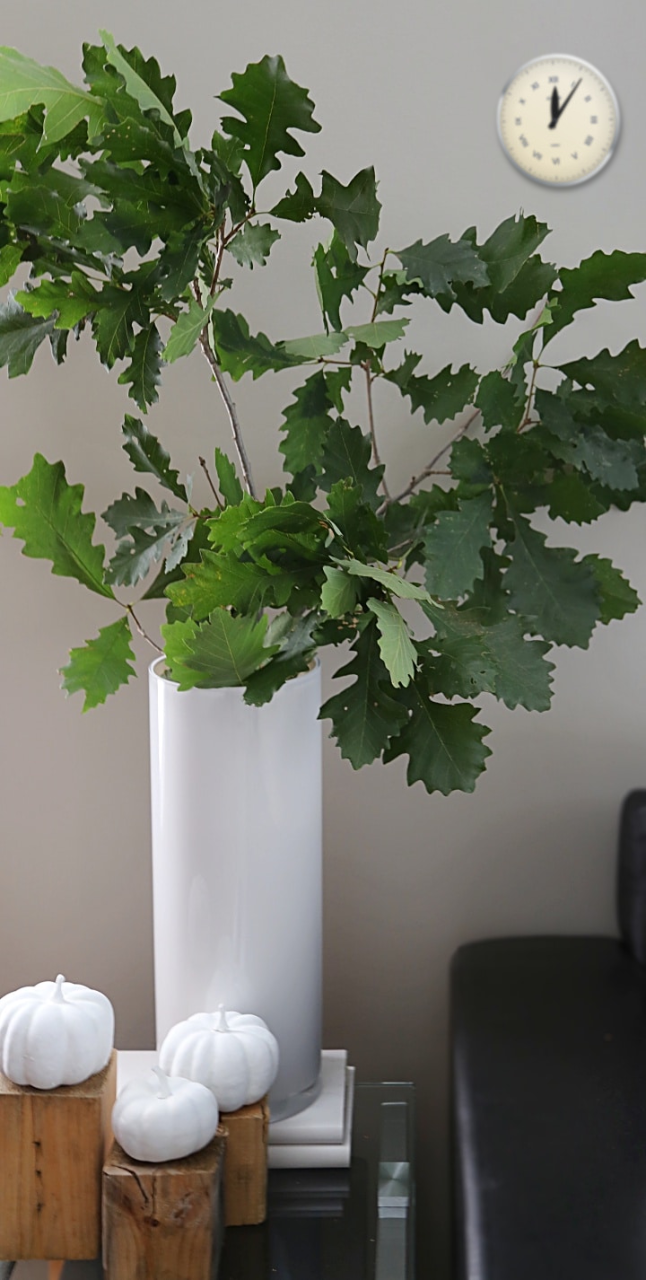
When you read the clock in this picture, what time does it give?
12:06
